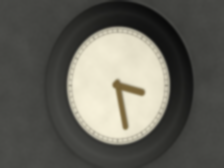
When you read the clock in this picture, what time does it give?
3:28
